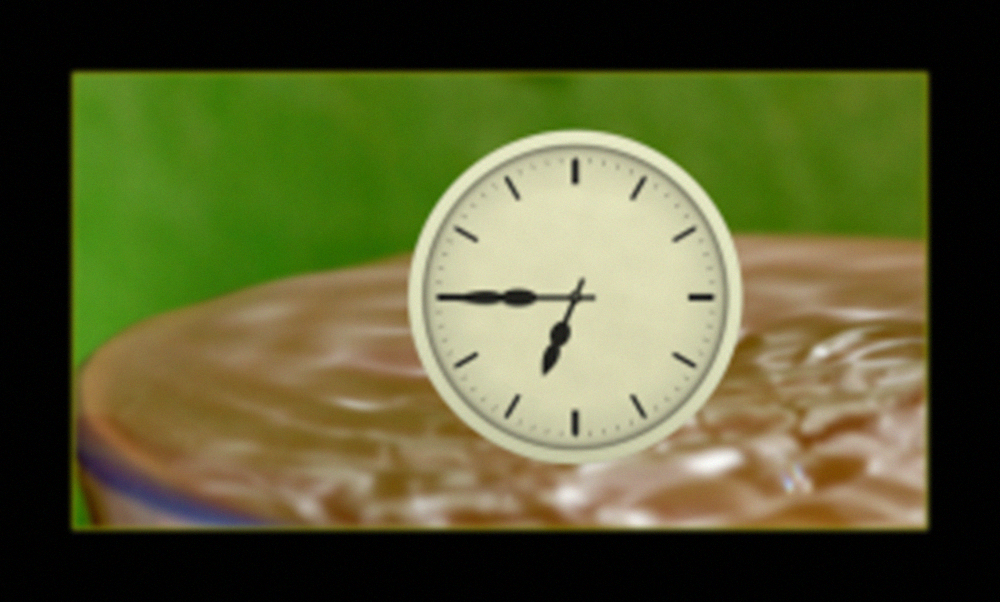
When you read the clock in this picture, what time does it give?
6:45
